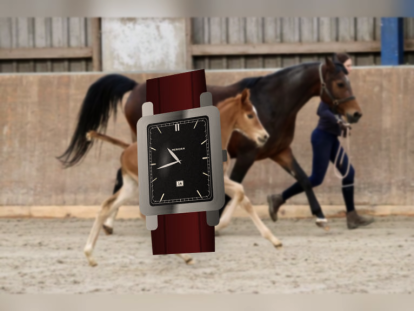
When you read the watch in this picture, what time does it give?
10:43
